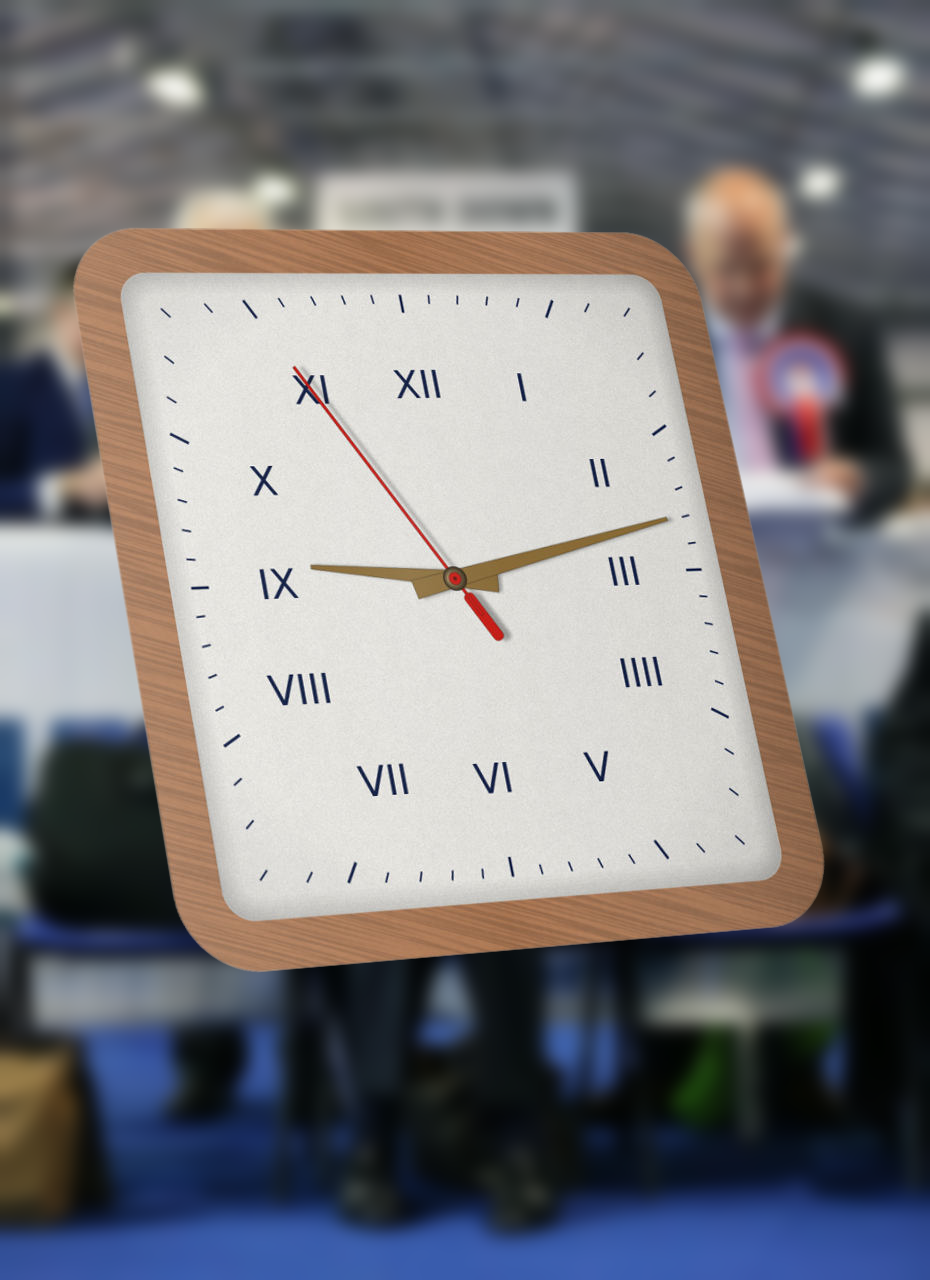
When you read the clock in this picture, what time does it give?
9:12:55
